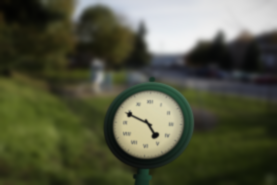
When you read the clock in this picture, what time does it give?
4:49
